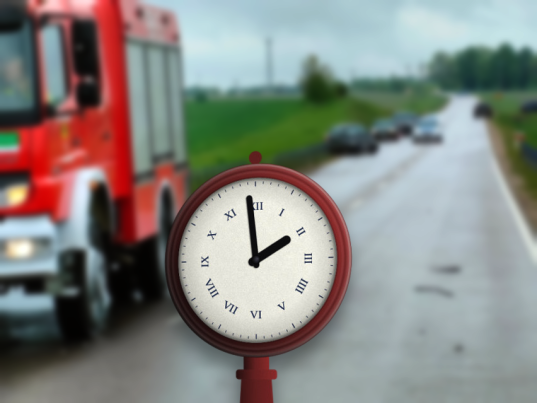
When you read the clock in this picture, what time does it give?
1:59
